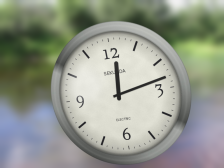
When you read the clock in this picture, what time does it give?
12:13
